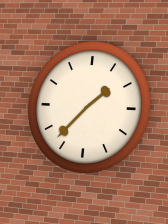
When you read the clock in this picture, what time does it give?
1:37
